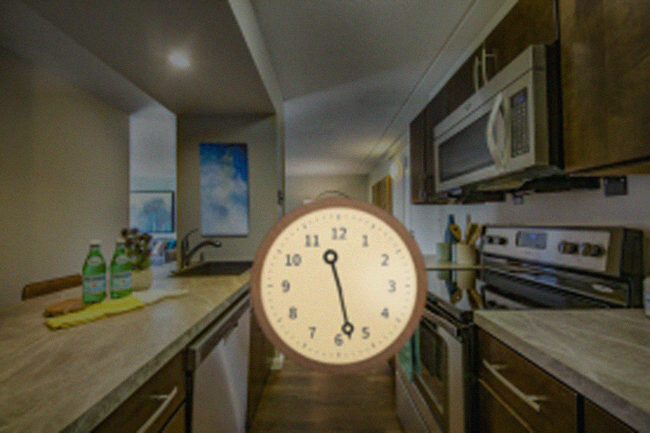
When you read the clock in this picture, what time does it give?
11:28
